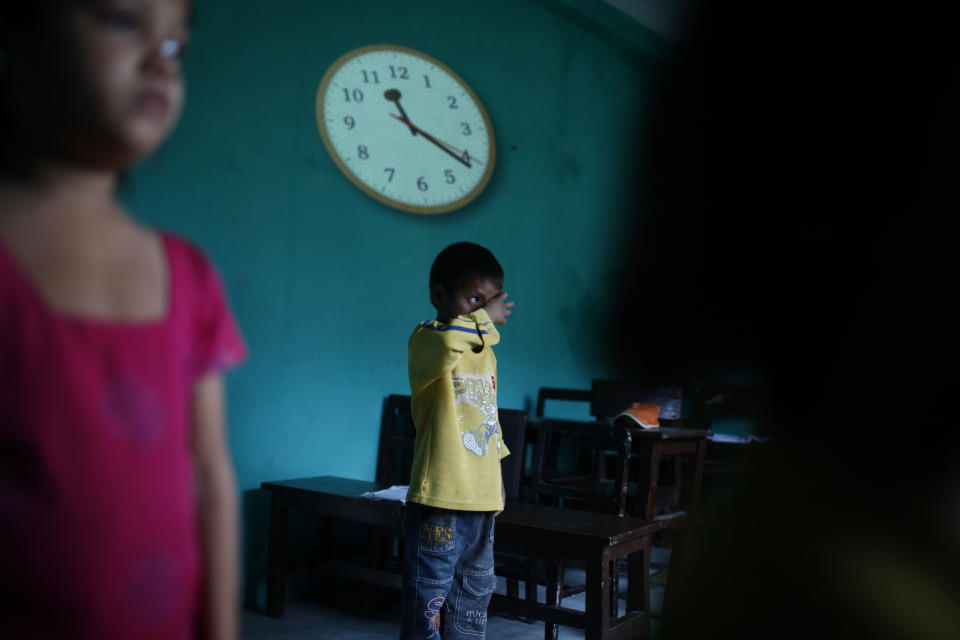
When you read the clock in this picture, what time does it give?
11:21:20
